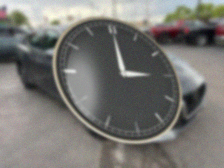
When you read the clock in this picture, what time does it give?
3:00
